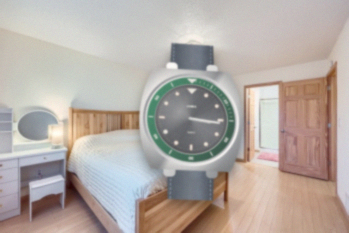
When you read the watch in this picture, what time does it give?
3:16
